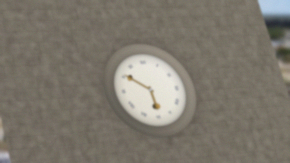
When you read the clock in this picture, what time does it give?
5:51
